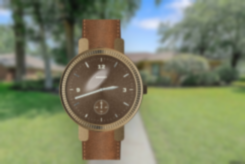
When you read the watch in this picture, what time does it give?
2:42
